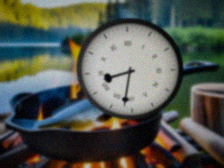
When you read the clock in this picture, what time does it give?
8:32
